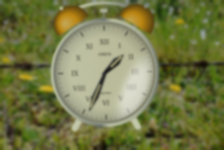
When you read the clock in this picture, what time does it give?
1:34
